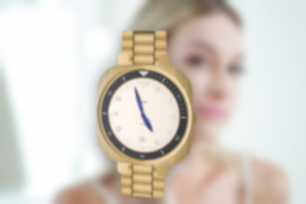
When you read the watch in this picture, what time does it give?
4:57
